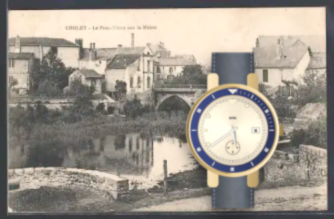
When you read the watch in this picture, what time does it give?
5:39
